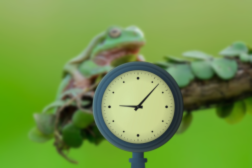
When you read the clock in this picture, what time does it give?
9:07
